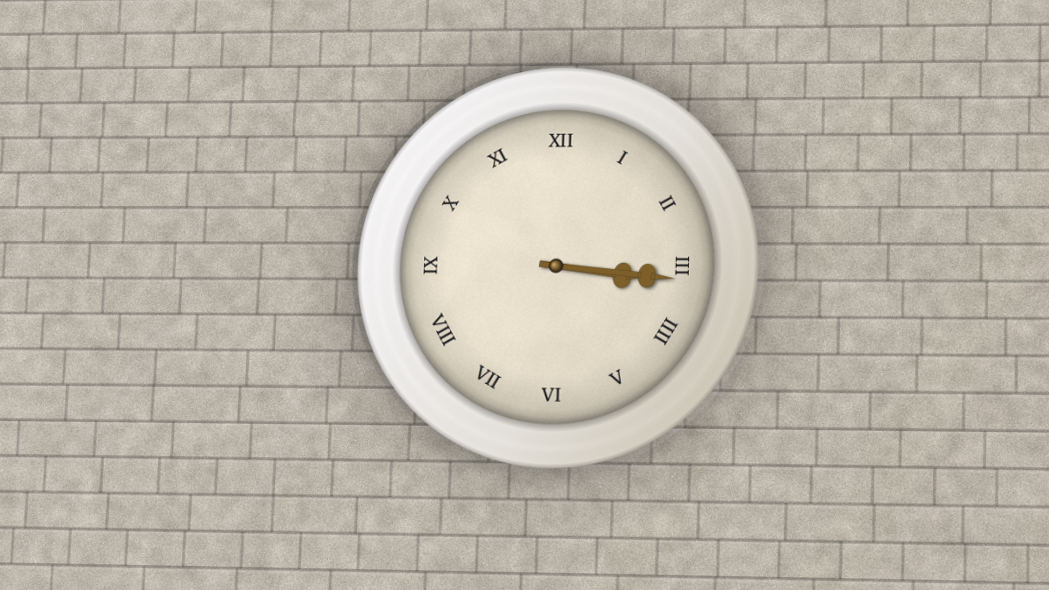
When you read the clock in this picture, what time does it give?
3:16
